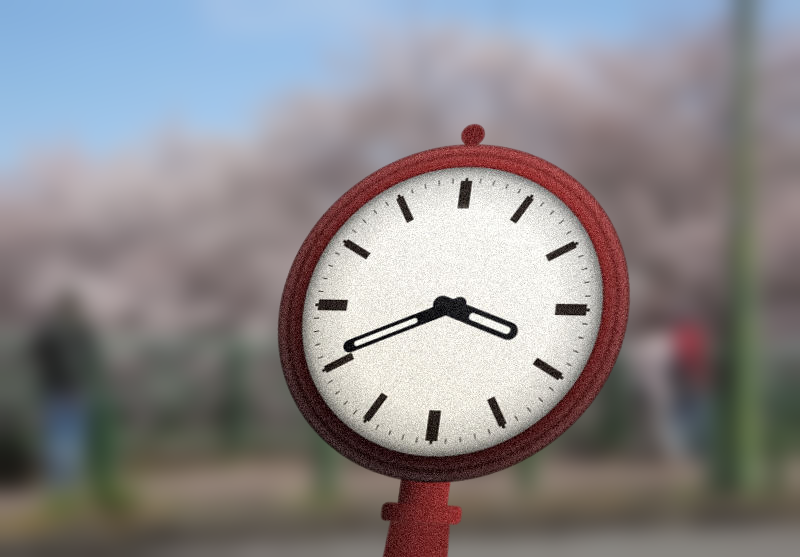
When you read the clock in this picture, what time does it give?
3:41
